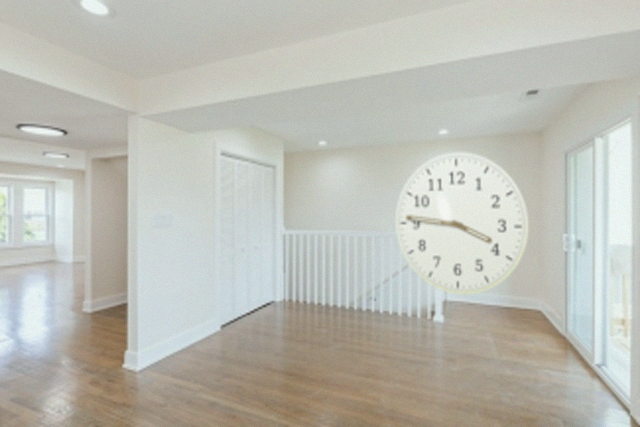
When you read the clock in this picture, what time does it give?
3:46
